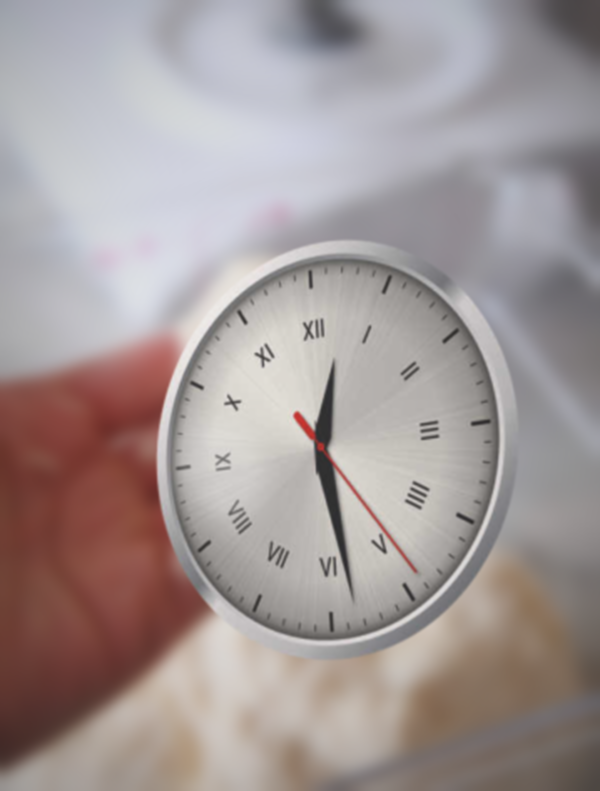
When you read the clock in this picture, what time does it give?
12:28:24
